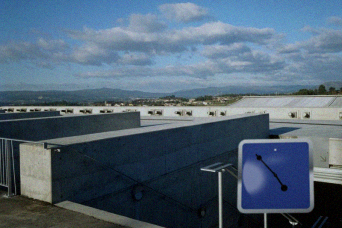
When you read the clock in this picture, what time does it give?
4:53
